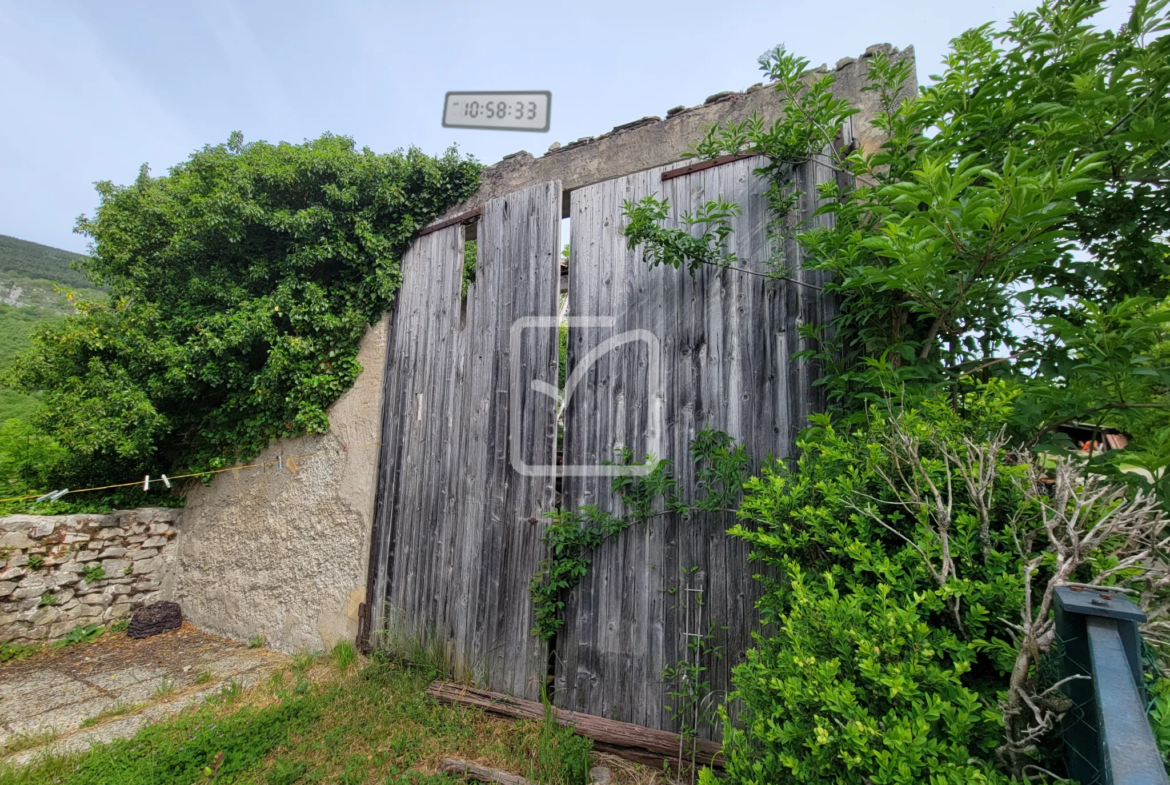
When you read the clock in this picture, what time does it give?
10:58:33
